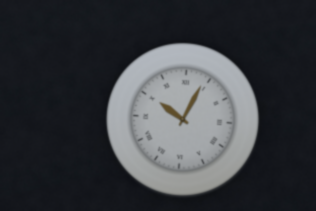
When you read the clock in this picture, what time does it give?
10:04
